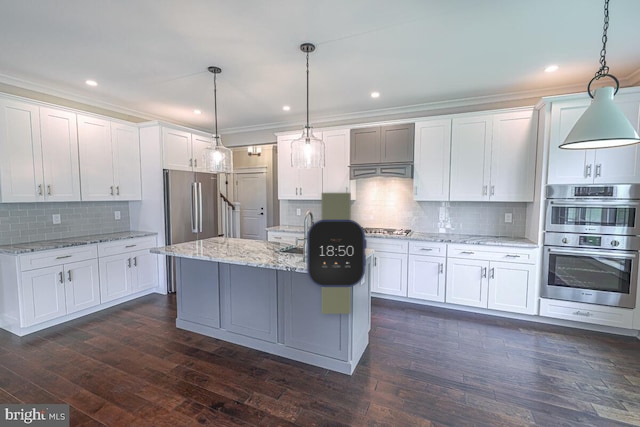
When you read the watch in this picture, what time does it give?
18:50
